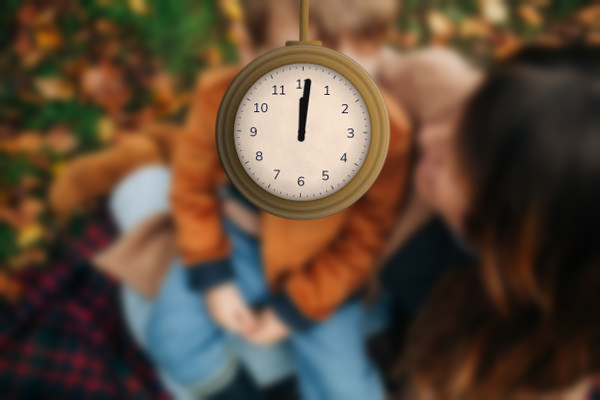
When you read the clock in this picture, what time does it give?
12:01
